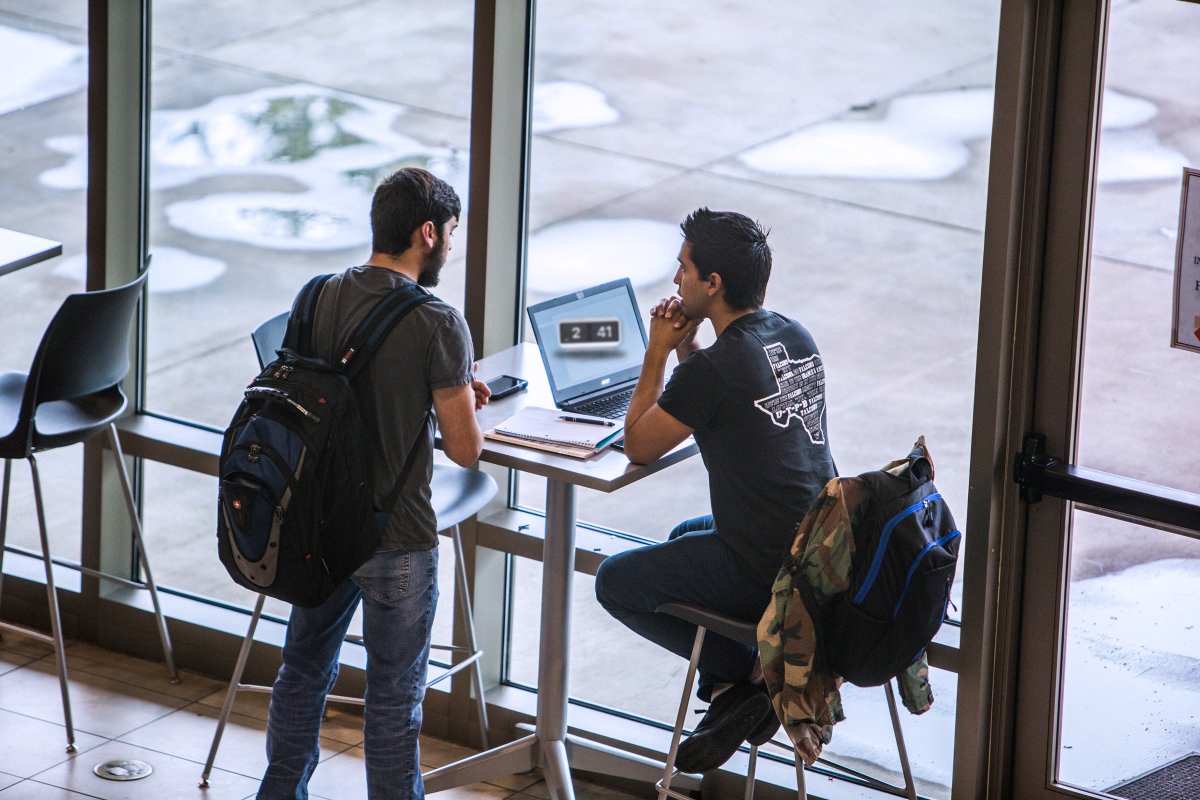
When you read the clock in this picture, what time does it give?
2:41
